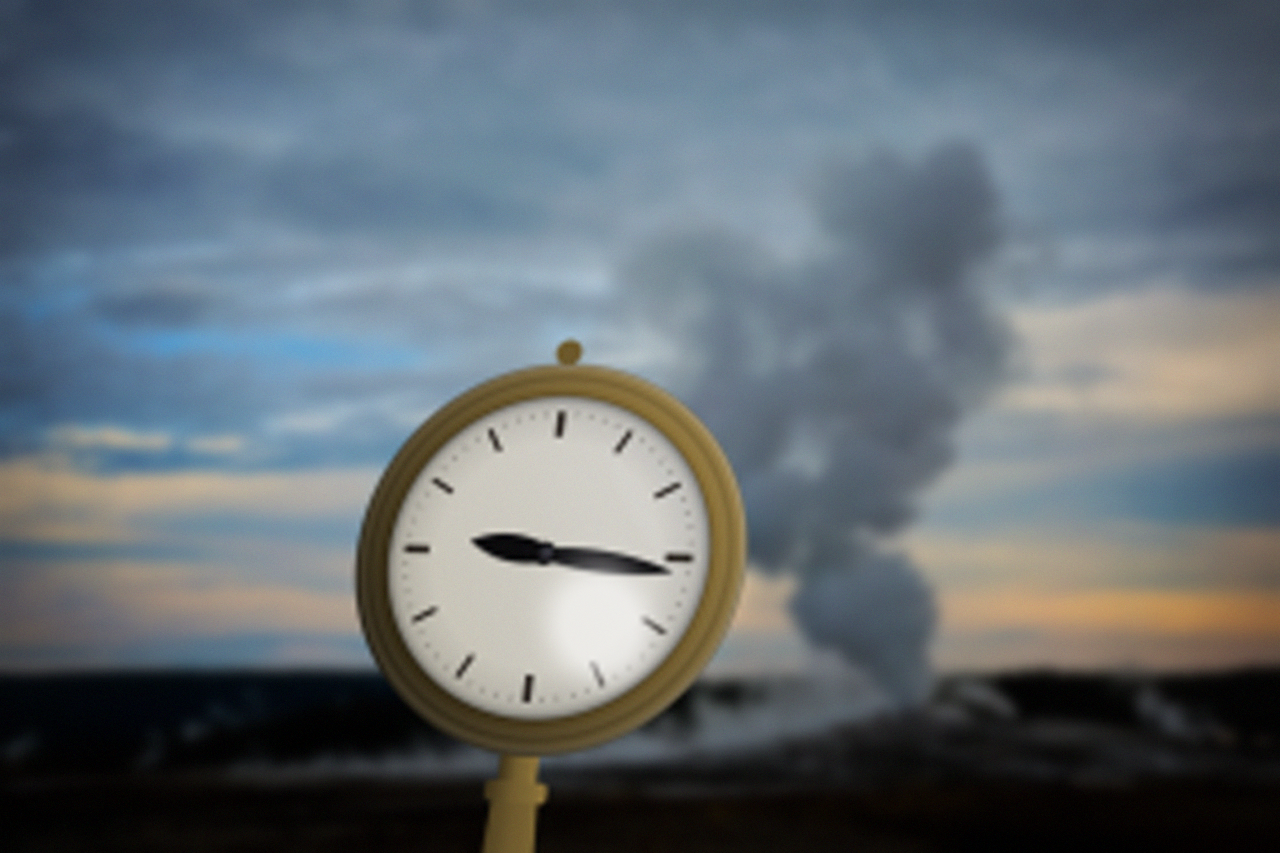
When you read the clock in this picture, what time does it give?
9:16
